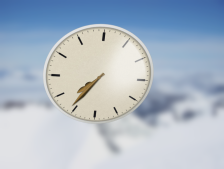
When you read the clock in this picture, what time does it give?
7:36
